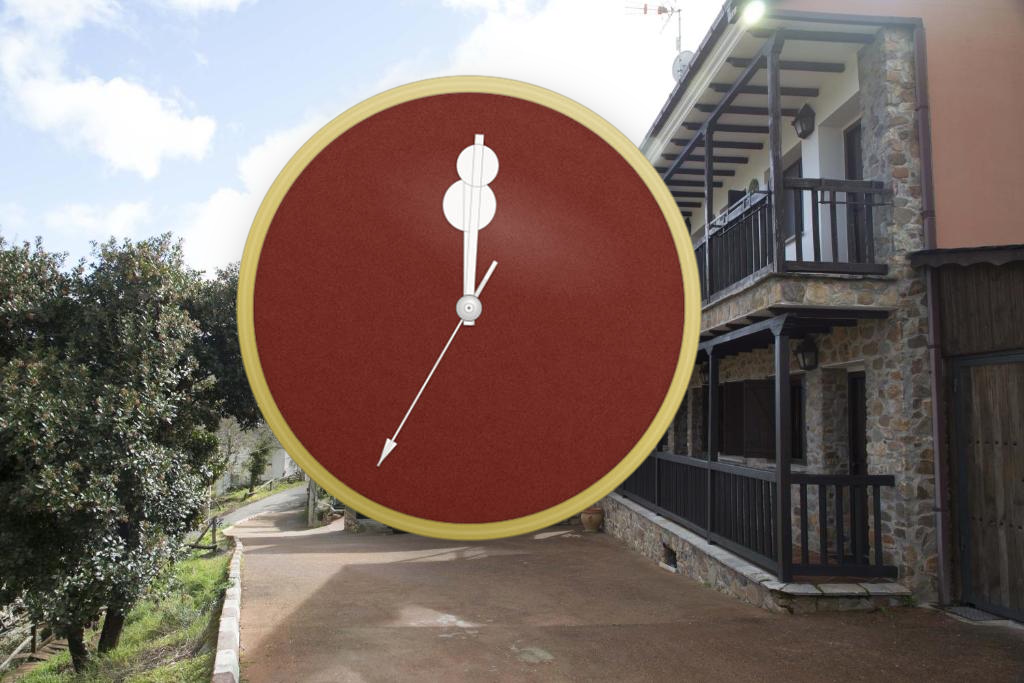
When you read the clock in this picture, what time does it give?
12:00:35
